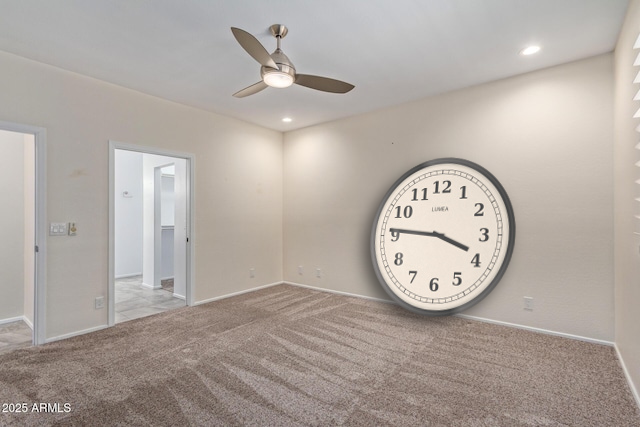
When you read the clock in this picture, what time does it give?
3:46
